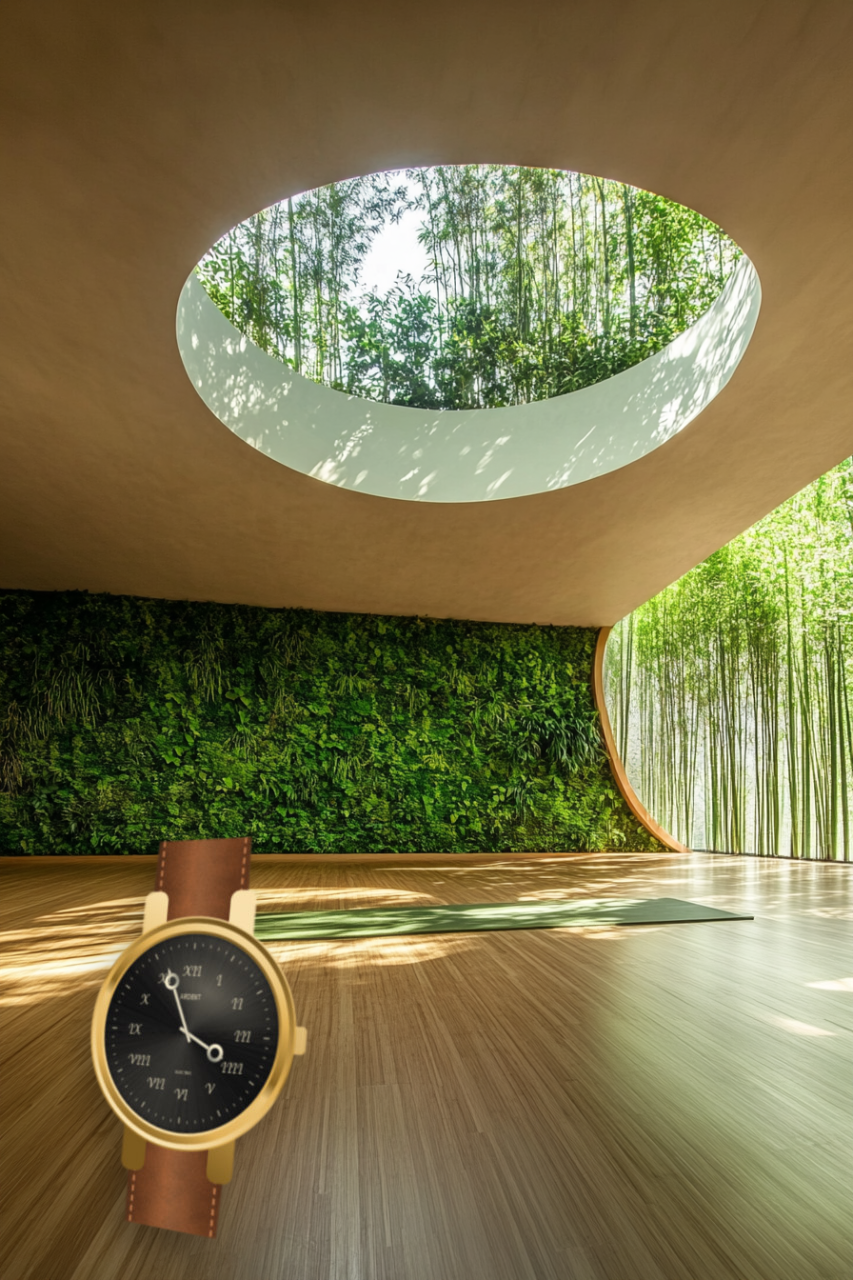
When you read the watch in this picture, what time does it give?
3:56
